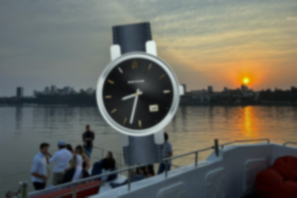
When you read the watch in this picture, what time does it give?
8:33
